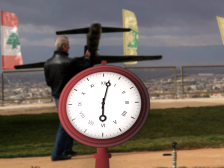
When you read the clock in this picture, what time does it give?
6:02
